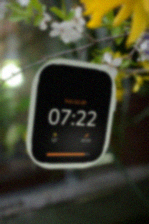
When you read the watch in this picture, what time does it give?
7:22
